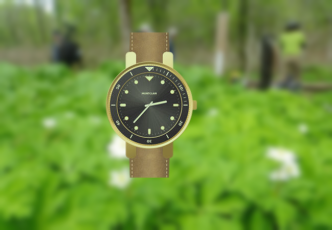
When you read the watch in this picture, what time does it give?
2:37
